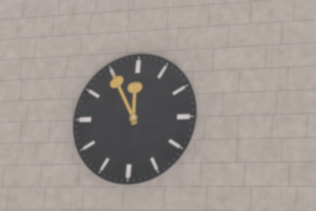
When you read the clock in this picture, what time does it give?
11:55
